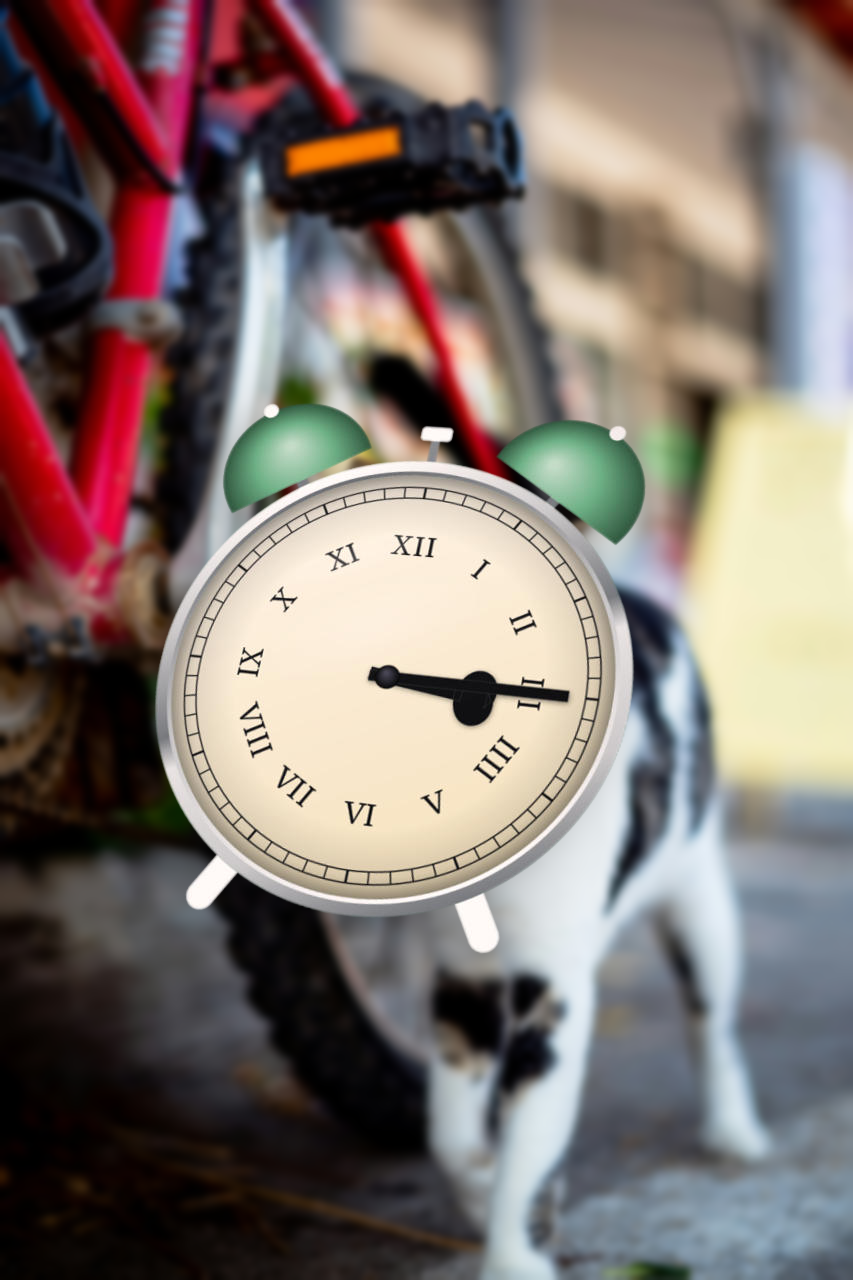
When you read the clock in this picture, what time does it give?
3:15
